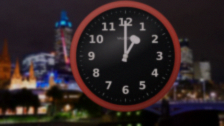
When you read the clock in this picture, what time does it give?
1:00
